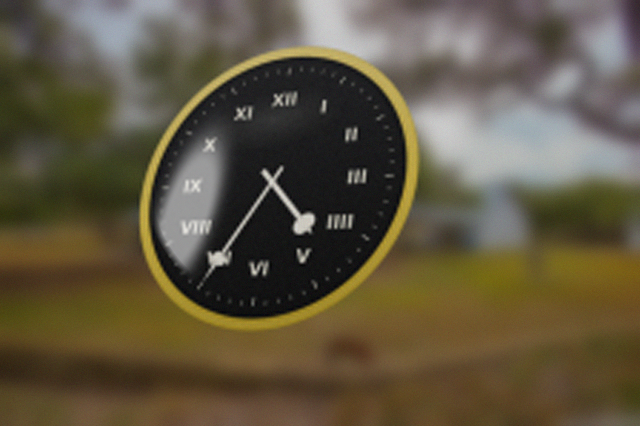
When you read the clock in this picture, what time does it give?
4:35
